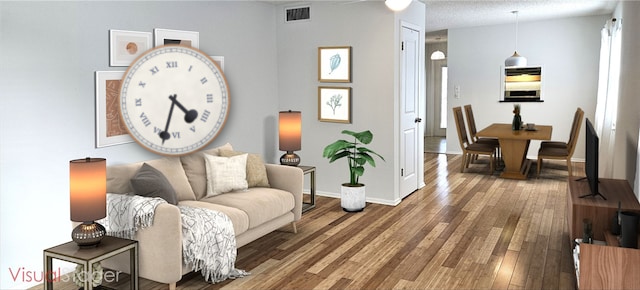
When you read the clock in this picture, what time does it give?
4:33
